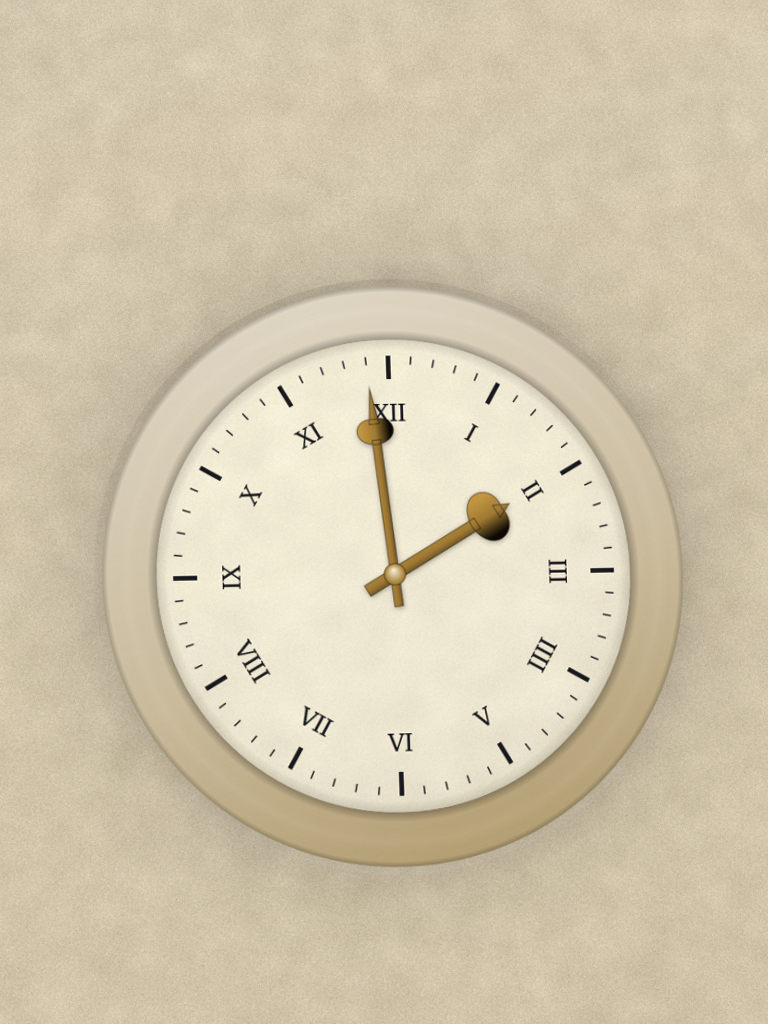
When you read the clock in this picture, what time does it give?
1:59
